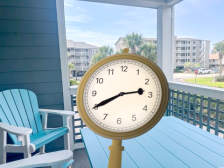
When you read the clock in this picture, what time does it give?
2:40
